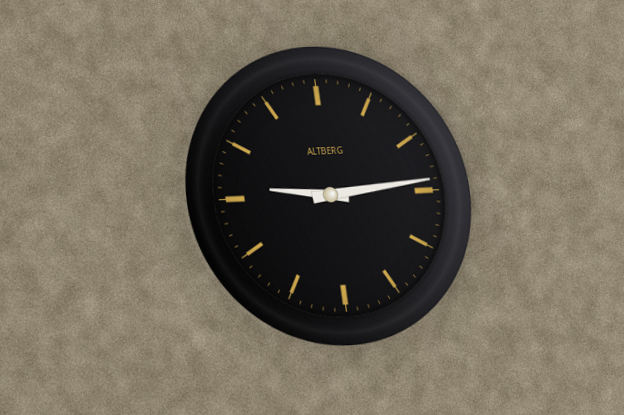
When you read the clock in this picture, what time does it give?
9:14
